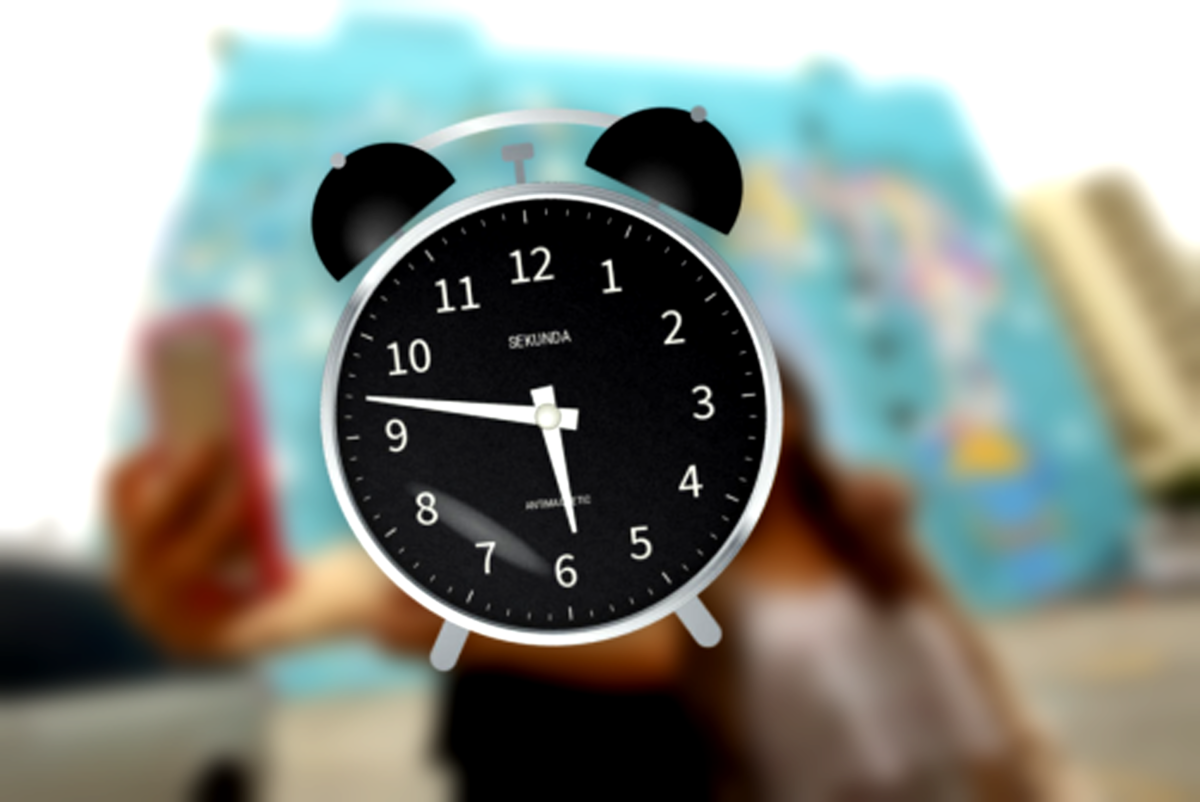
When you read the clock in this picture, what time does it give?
5:47
